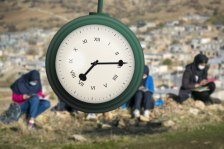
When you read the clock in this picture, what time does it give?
7:14
